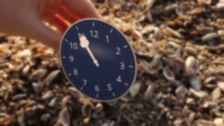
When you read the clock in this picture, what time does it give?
10:55
